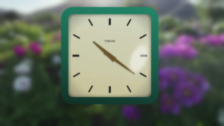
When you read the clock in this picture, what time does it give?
10:21
